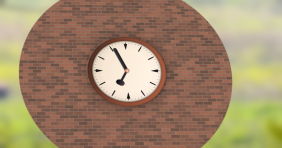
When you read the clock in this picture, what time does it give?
6:56
